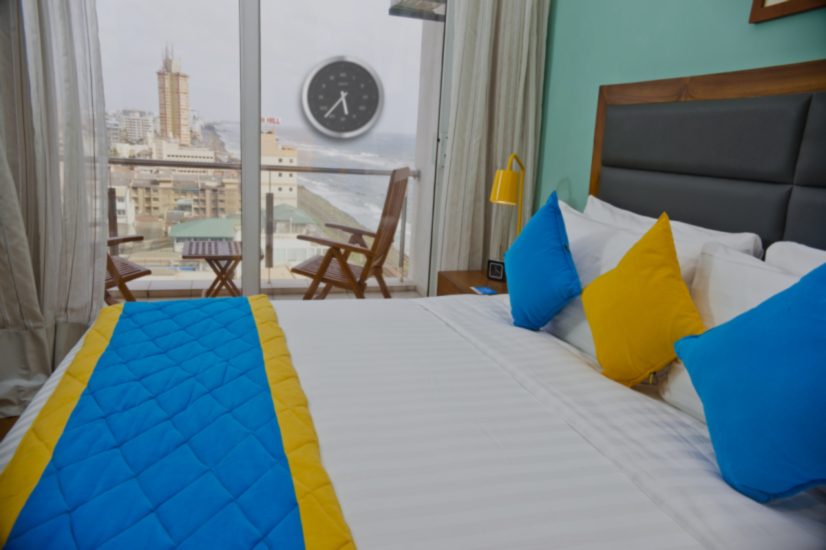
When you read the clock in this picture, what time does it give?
5:37
